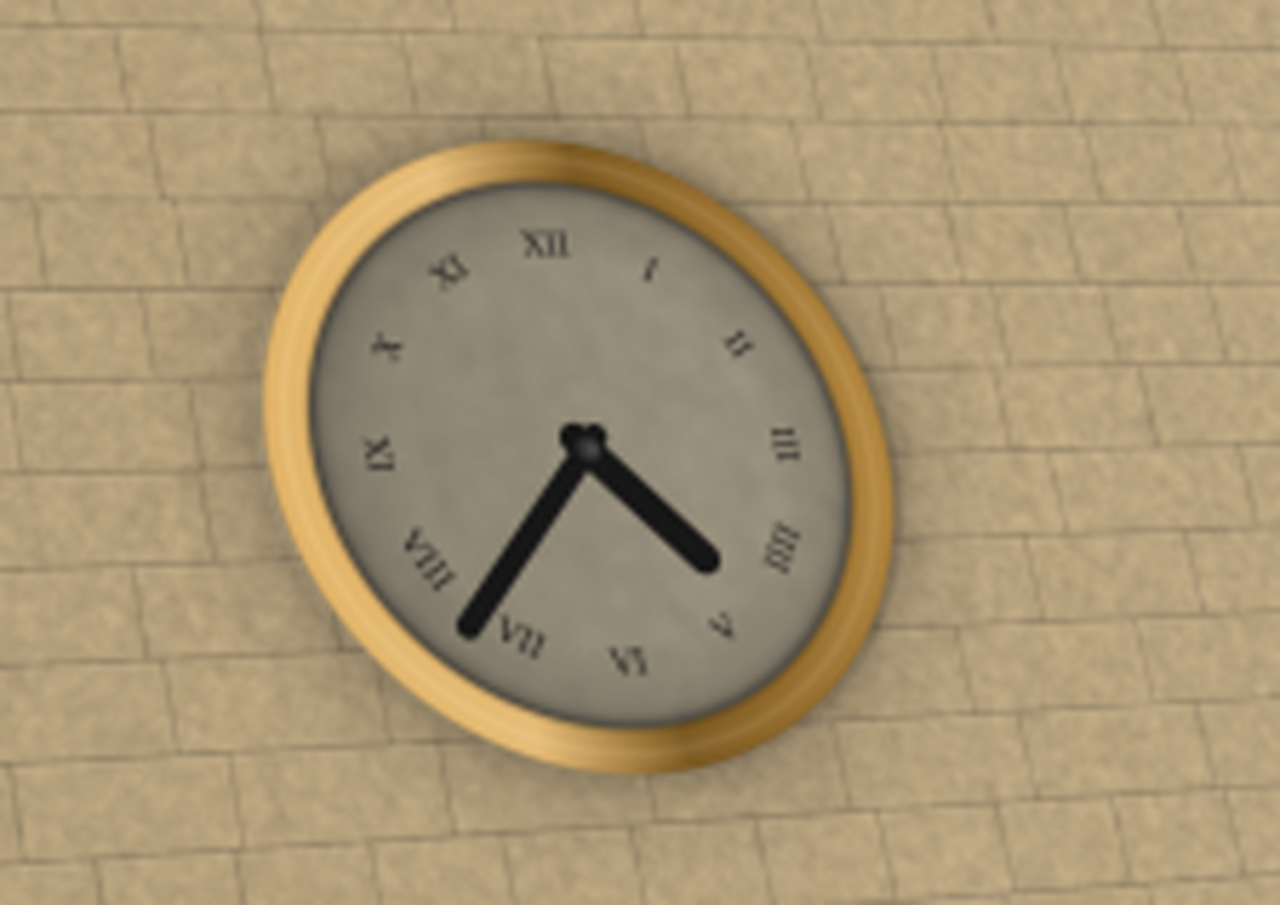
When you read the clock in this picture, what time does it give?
4:37
